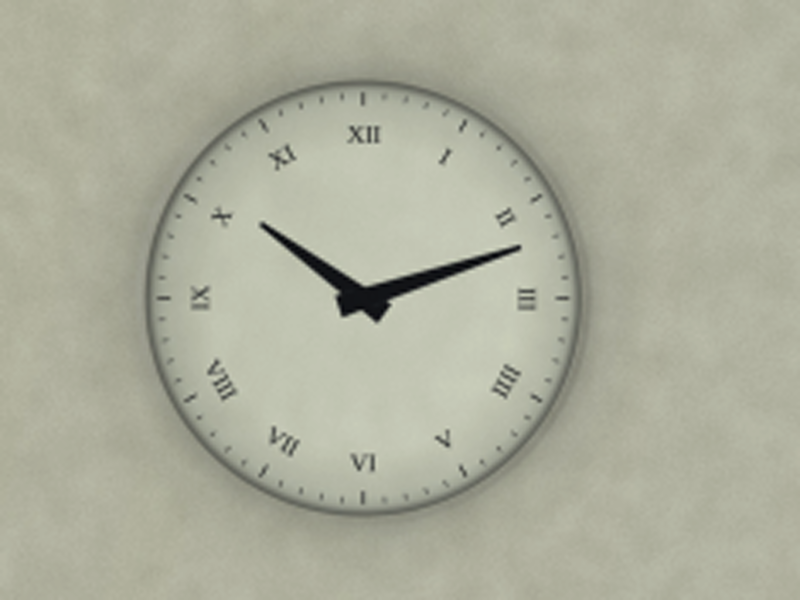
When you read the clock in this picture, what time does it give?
10:12
